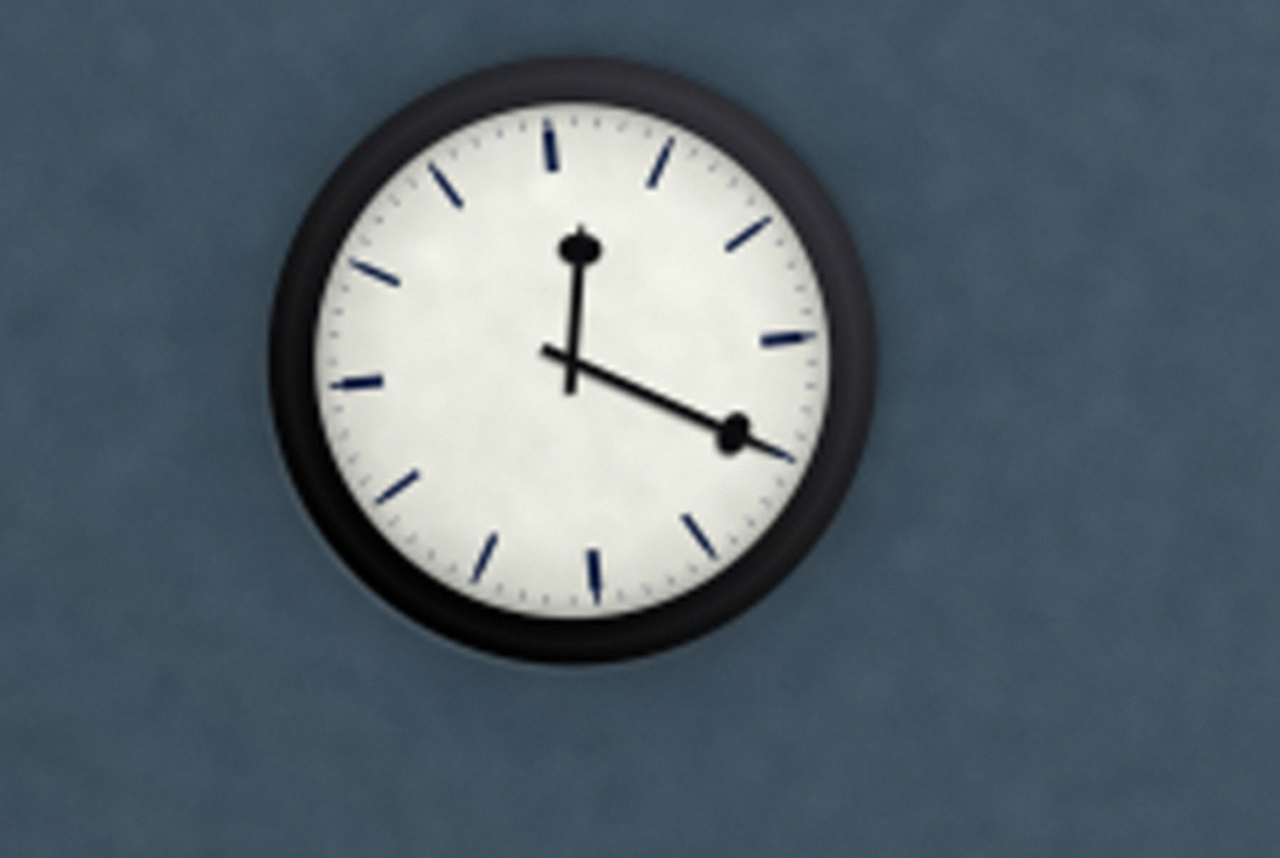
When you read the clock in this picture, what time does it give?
12:20
